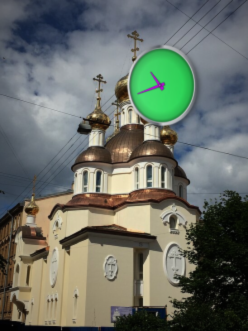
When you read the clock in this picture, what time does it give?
10:42
